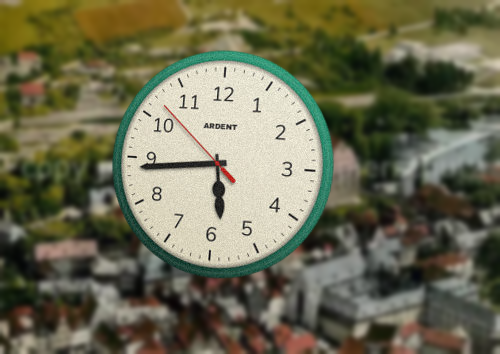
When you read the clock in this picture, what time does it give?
5:43:52
